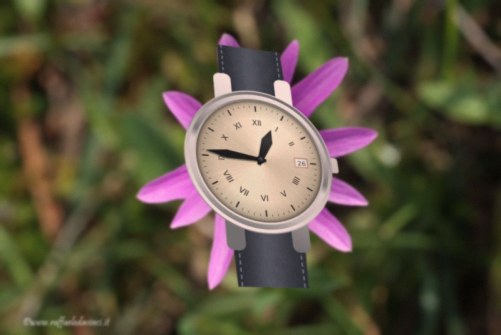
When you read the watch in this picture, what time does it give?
12:46
